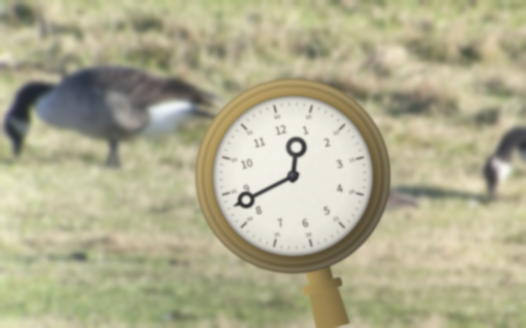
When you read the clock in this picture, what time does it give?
12:43
